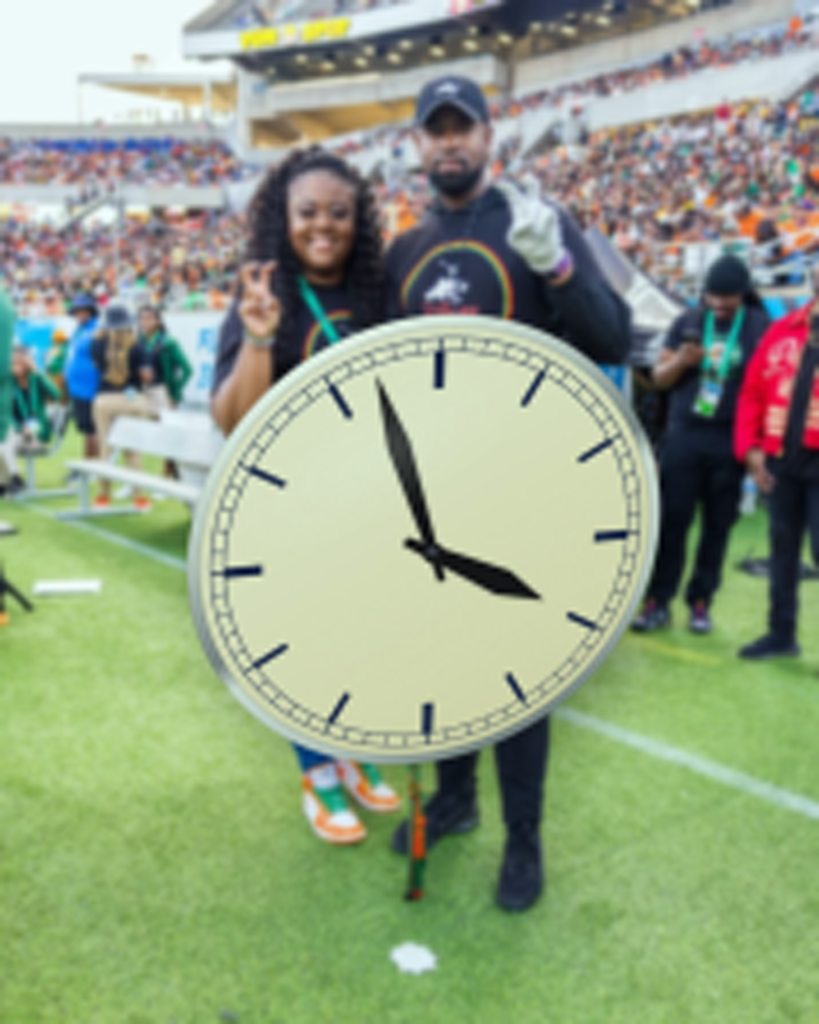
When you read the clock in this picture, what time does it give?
3:57
